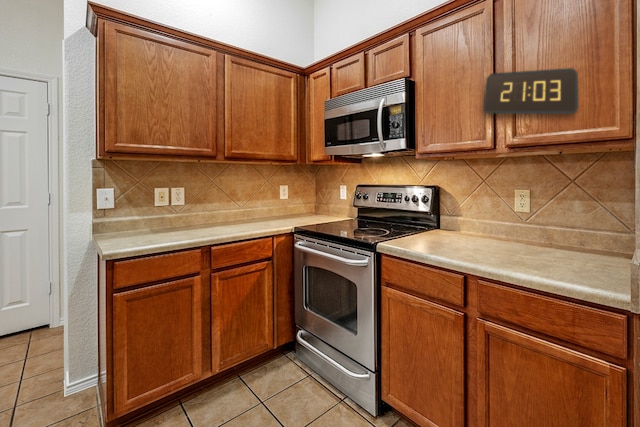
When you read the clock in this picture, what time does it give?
21:03
